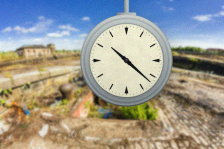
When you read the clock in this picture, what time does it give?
10:22
